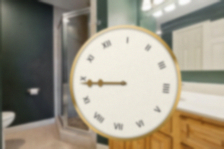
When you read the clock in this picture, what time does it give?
9:49
